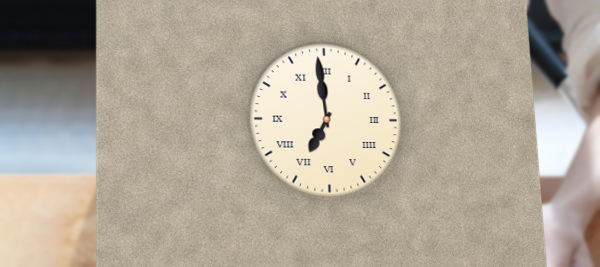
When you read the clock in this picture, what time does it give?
6:59
